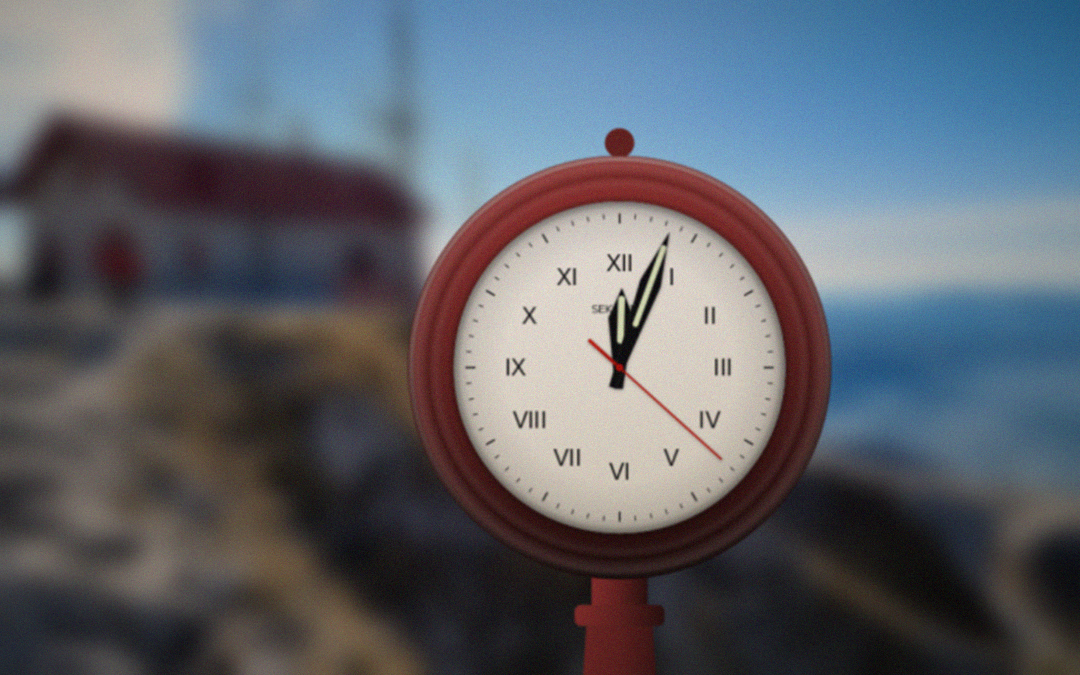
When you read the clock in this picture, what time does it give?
12:03:22
